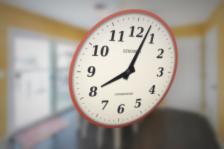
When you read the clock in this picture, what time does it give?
8:03
